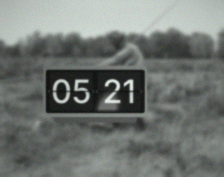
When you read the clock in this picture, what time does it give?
5:21
